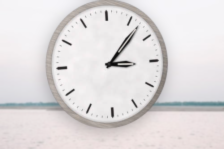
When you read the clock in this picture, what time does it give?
3:07
